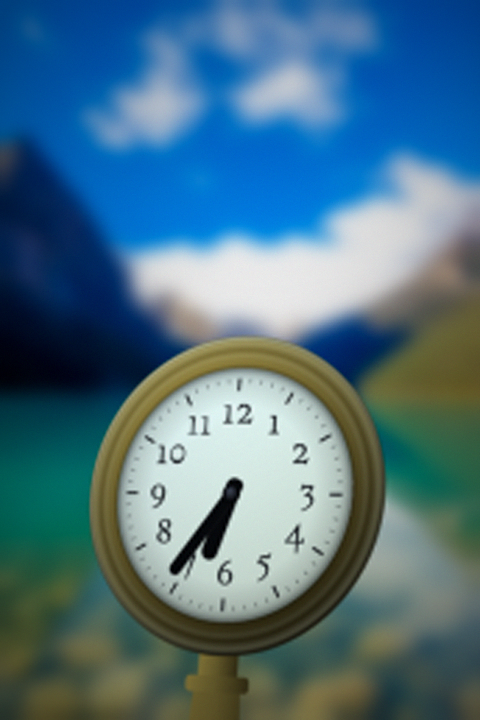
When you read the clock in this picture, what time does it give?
6:36
